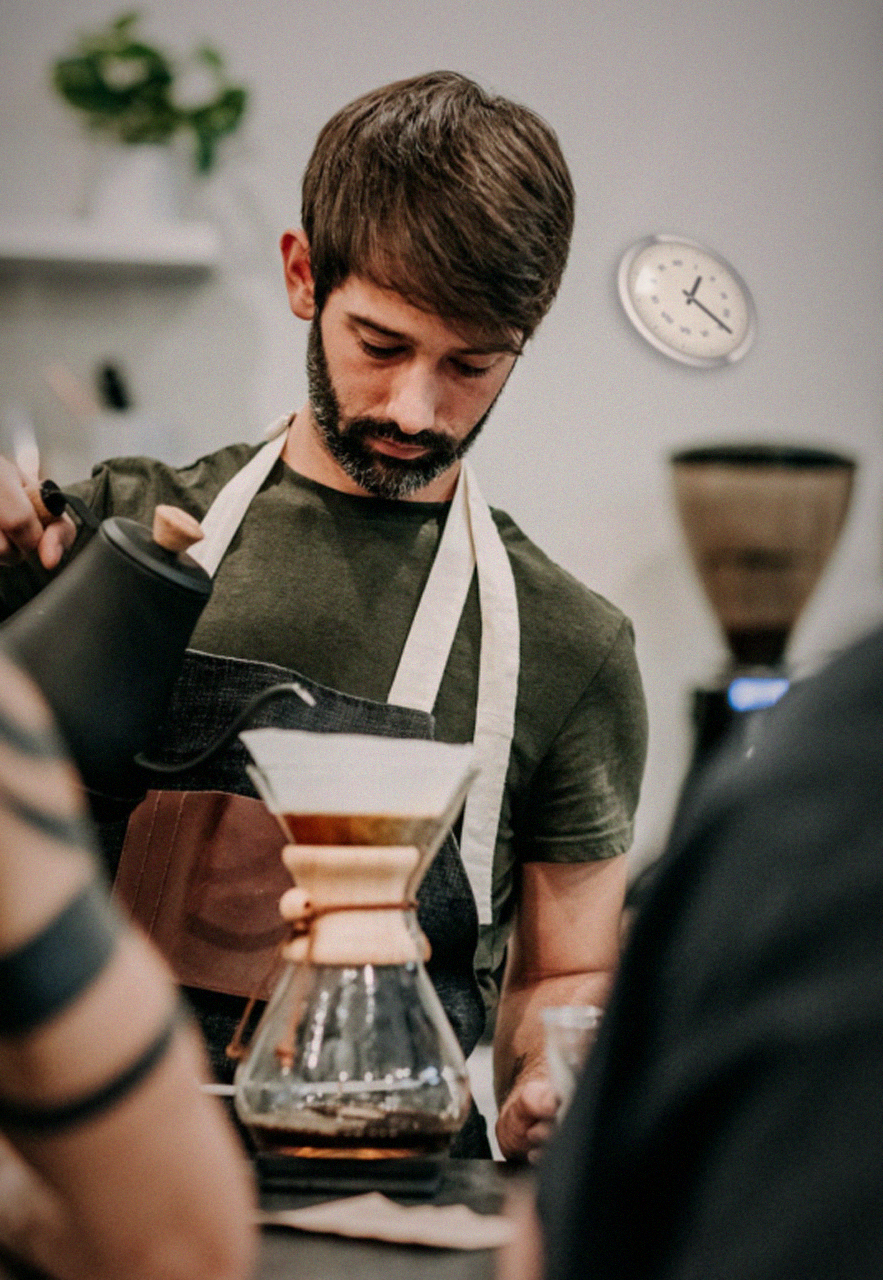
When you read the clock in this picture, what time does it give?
1:24
